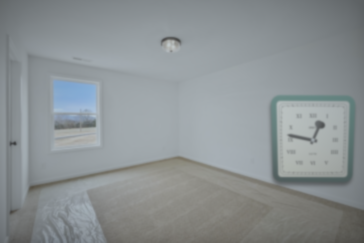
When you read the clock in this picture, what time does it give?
12:47
